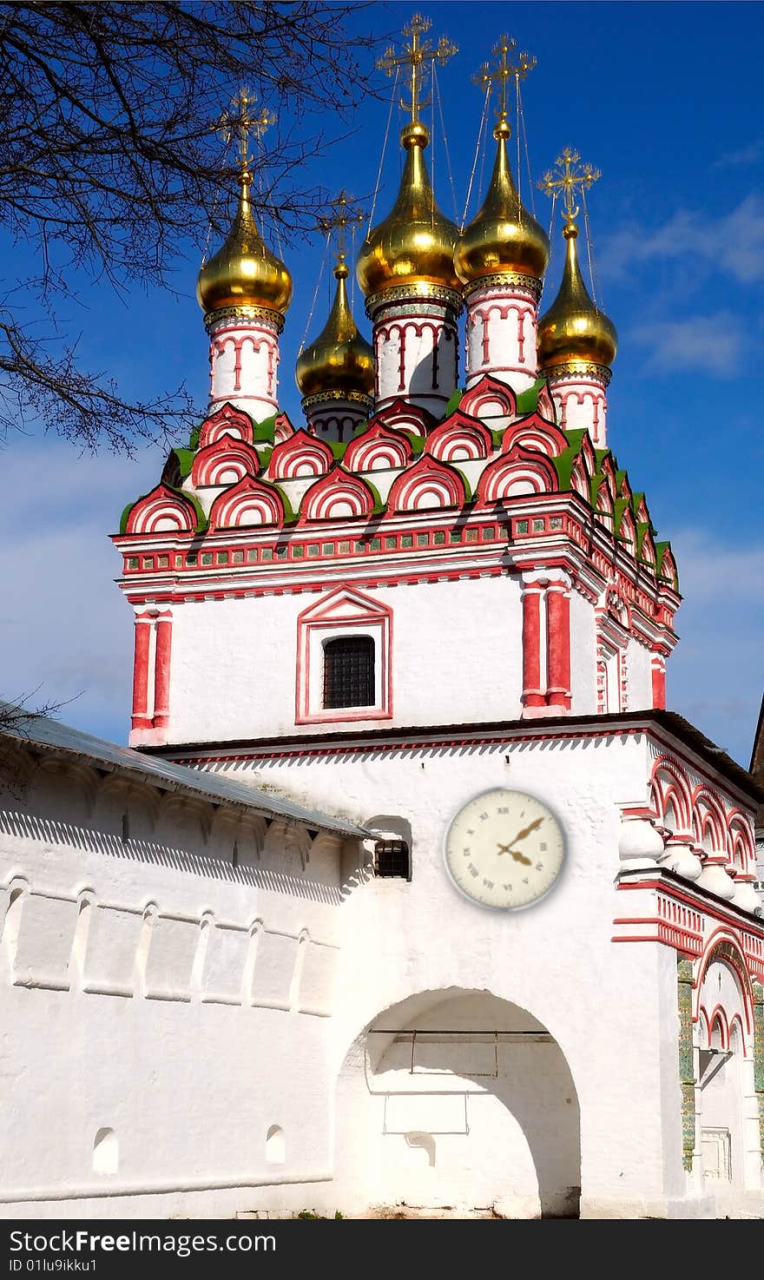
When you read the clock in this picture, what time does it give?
4:09
